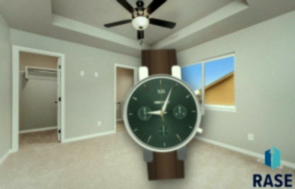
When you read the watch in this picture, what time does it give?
9:04
